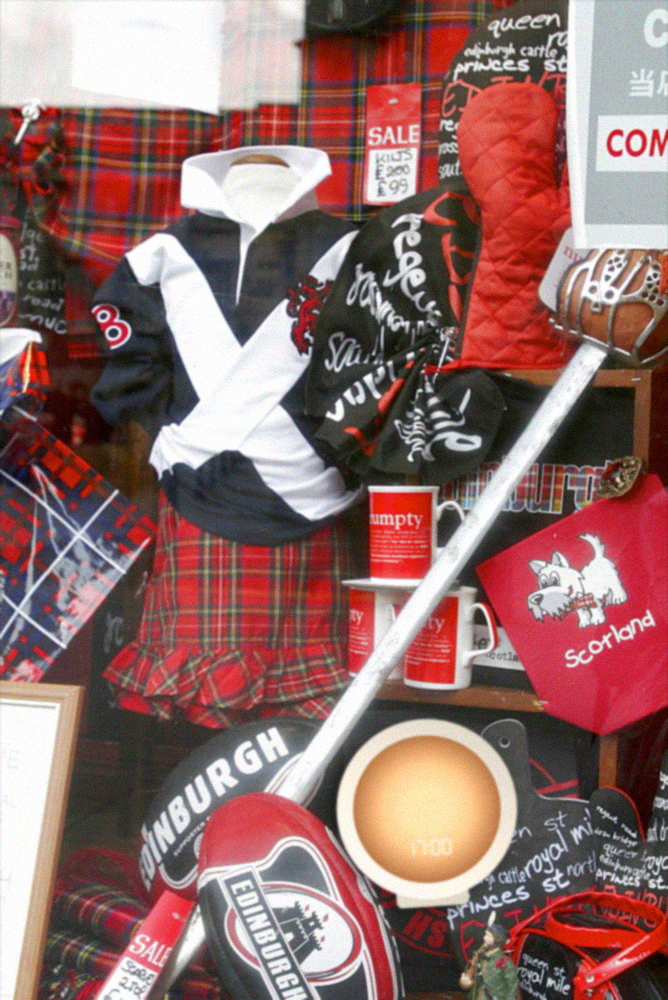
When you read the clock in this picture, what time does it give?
17:00
